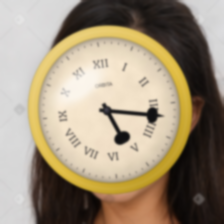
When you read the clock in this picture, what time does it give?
5:17
